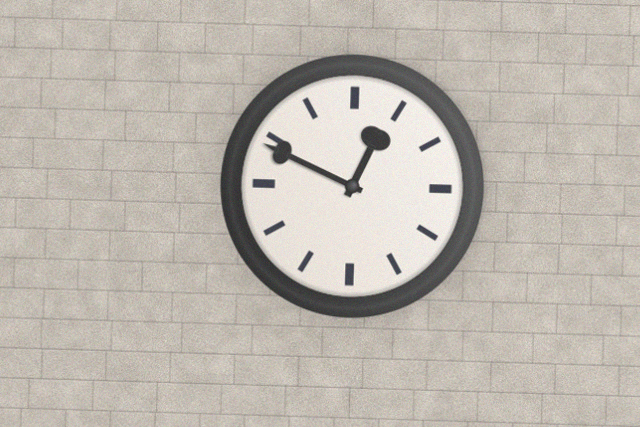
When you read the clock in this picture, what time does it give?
12:49
